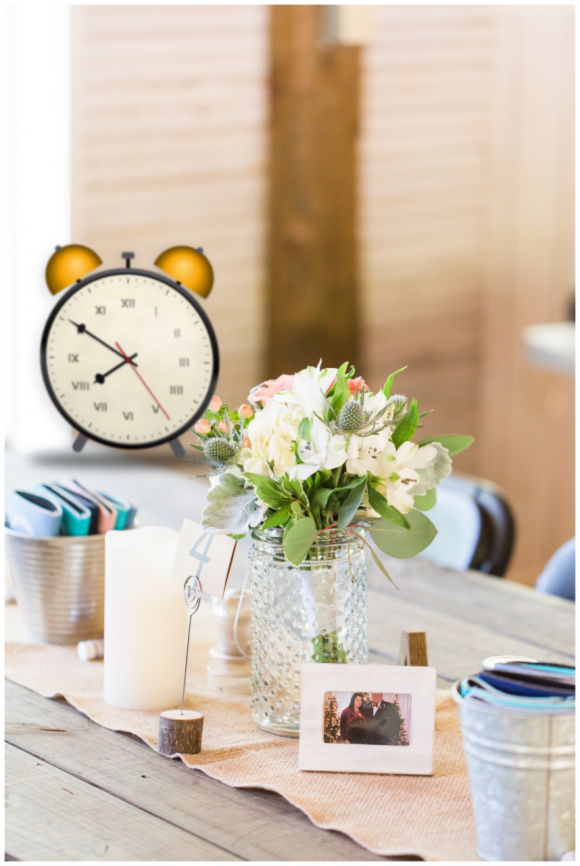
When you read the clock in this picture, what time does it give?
7:50:24
